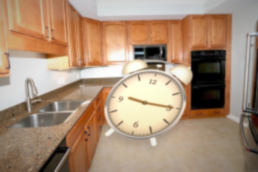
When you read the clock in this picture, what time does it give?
9:15
